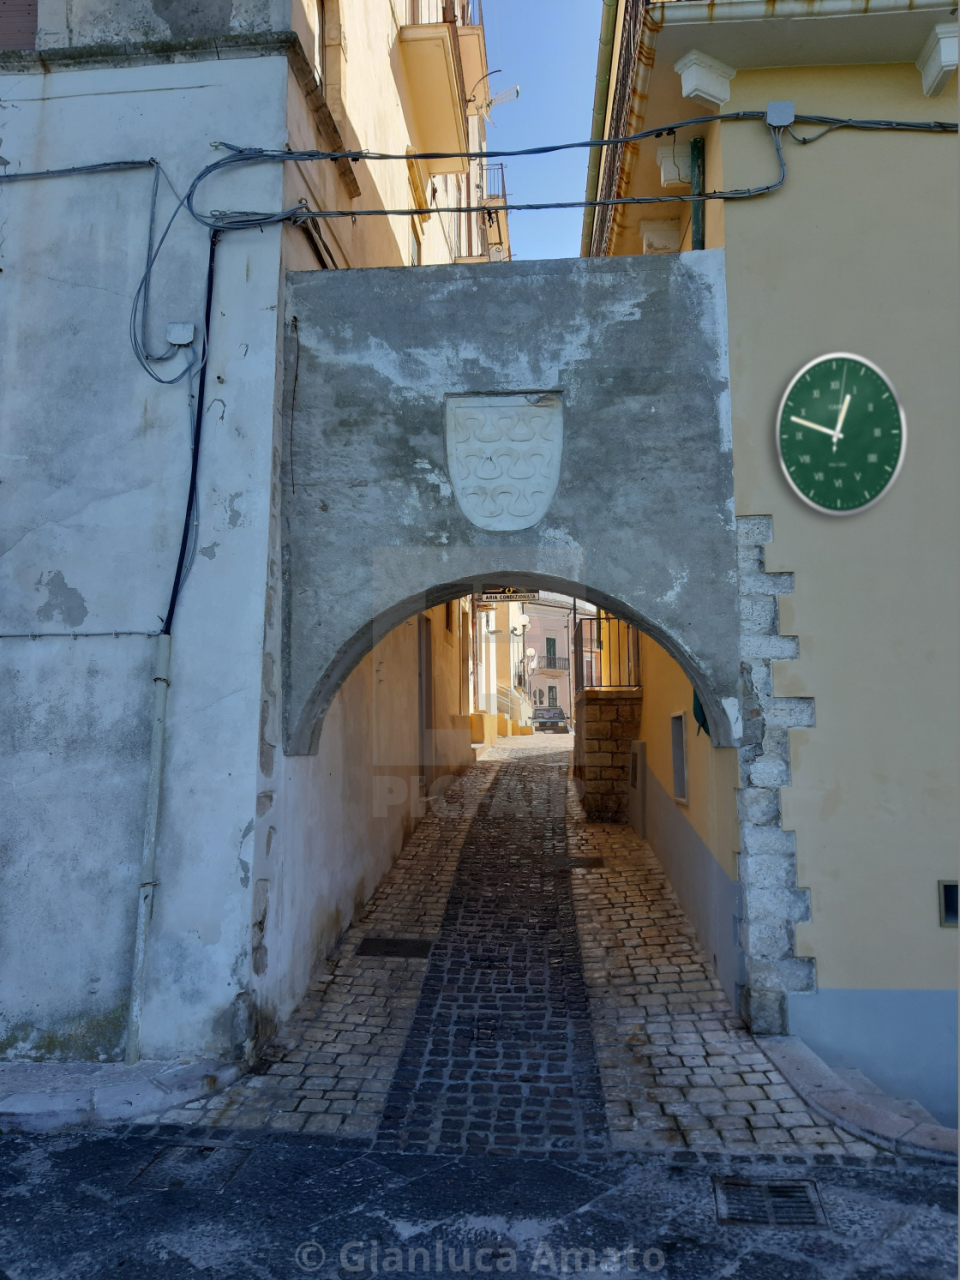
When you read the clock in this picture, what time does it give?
12:48:02
